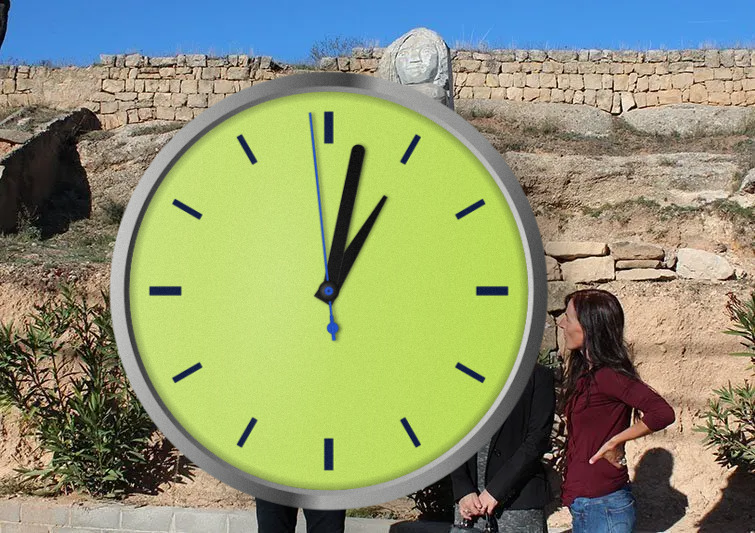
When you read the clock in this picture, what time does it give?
1:01:59
